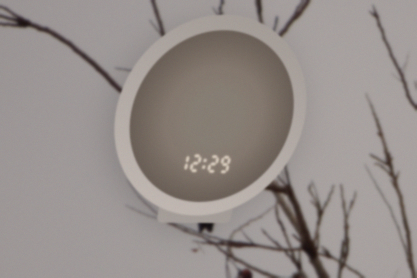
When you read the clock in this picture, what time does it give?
12:29
